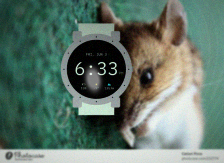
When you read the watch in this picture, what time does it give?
6:33
